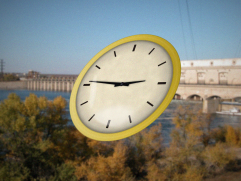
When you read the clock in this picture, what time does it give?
2:46
